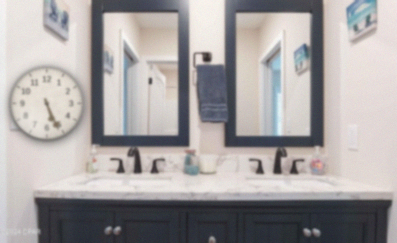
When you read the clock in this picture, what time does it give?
5:26
